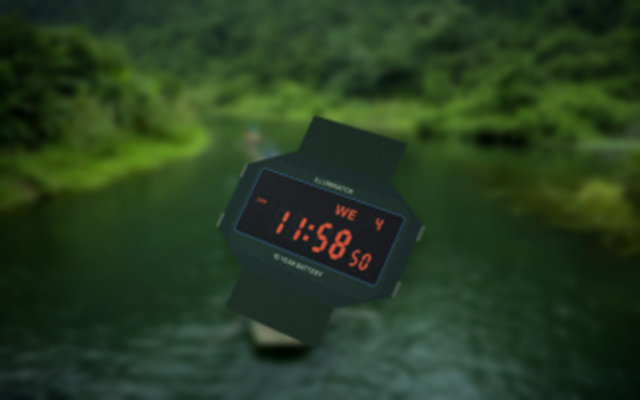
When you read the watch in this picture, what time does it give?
11:58:50
